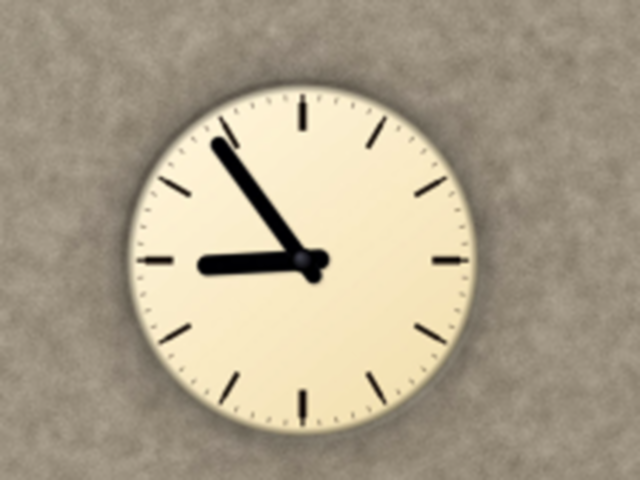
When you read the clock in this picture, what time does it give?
8:54
